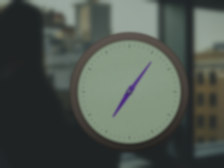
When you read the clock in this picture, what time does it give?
7:06
